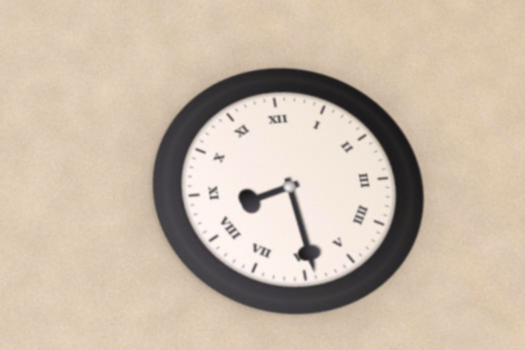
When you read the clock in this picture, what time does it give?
8:29
